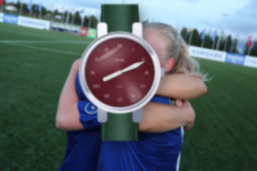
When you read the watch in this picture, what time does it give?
8:11
